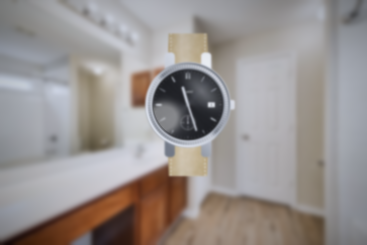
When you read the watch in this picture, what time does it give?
11:27
